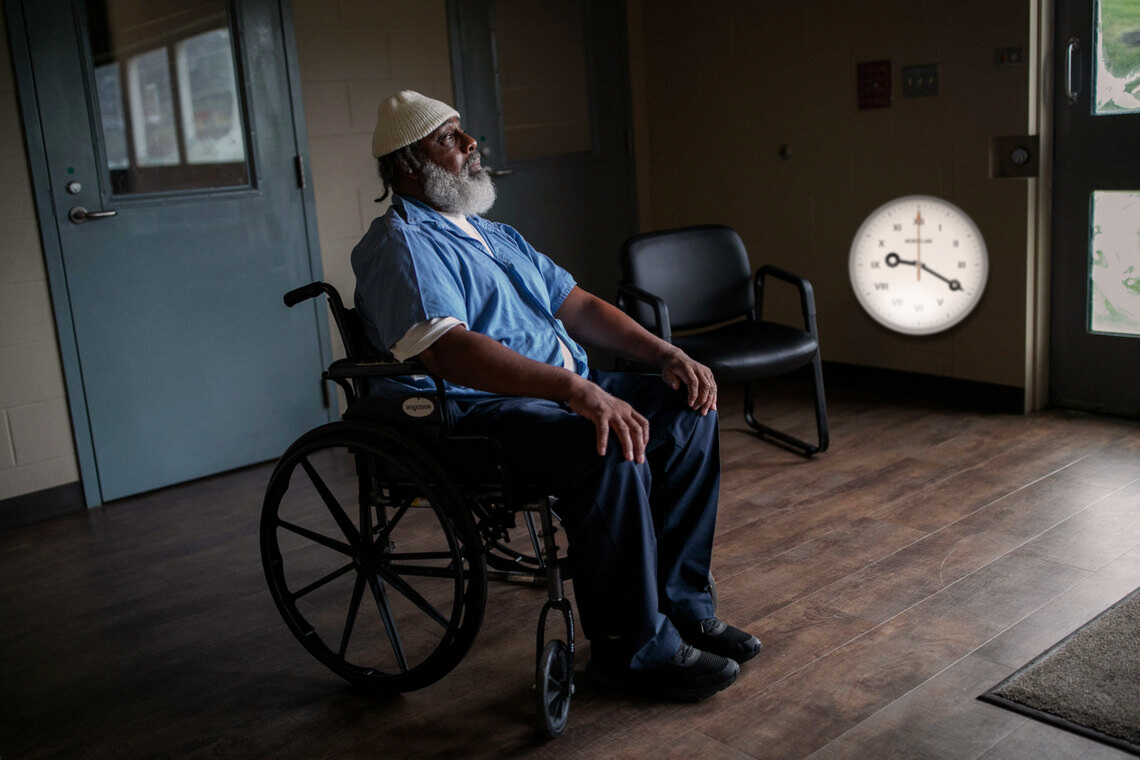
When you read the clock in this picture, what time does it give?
9:20:00
